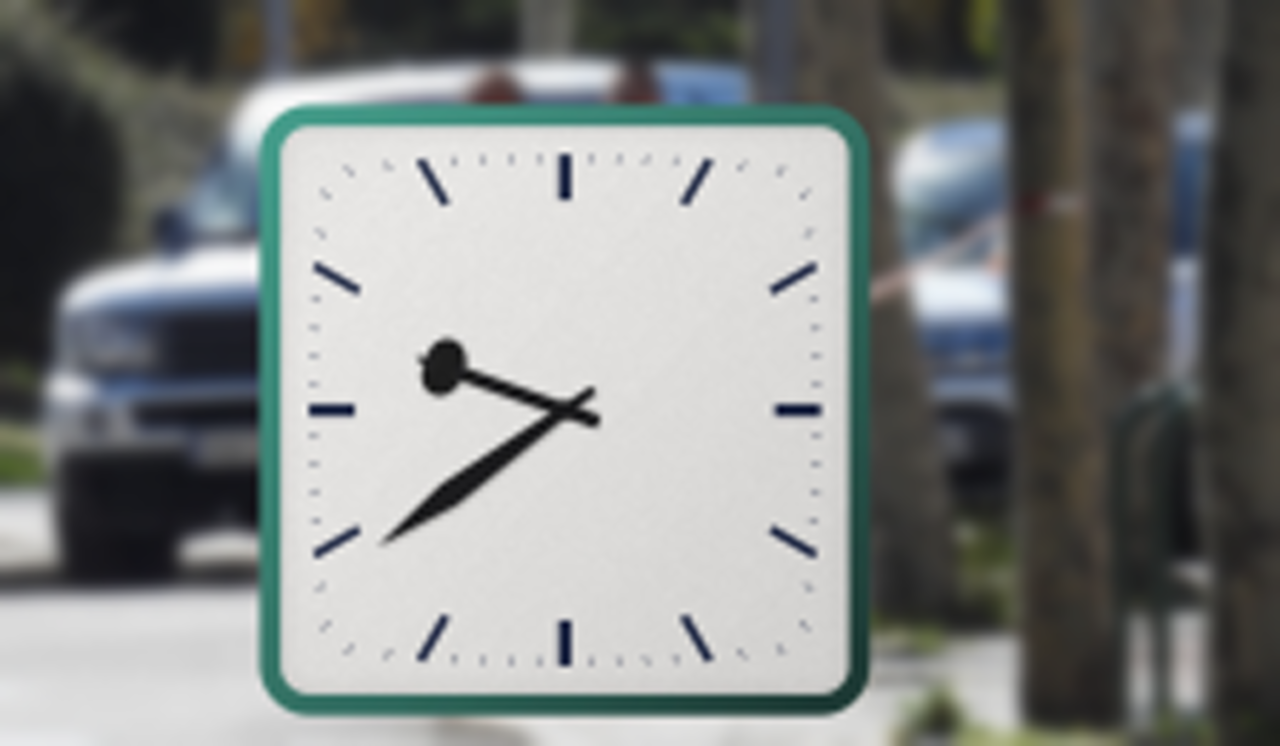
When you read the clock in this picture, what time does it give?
9:39
